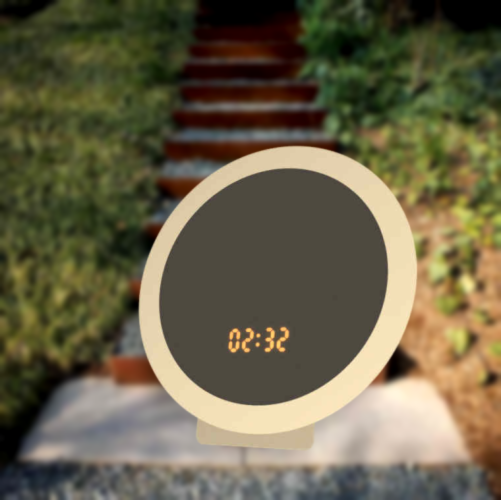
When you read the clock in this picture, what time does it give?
2:32
